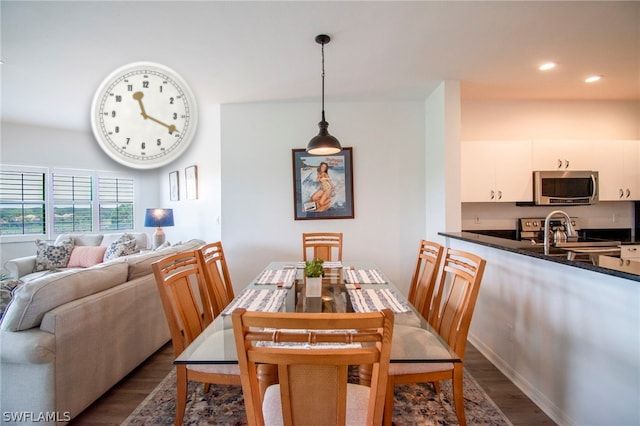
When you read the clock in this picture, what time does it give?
11:19
